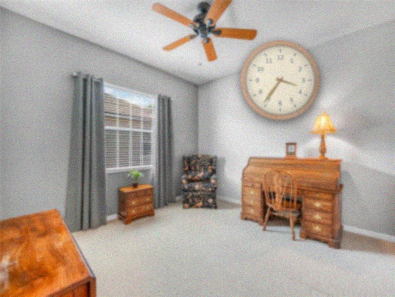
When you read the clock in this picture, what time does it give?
3:36
